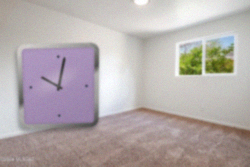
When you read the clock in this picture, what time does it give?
10:02
